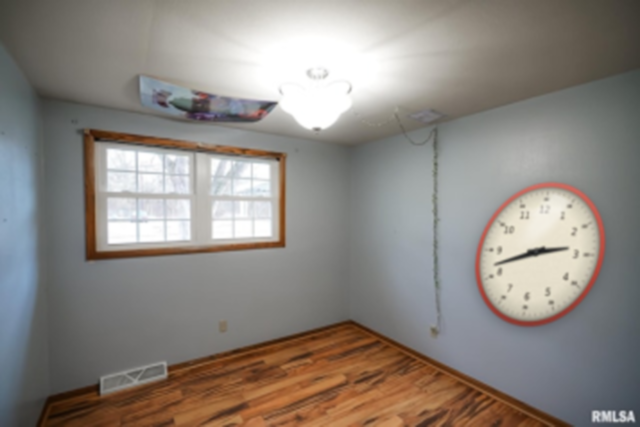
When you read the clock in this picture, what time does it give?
2:42
